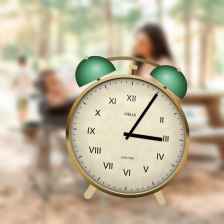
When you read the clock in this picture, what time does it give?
3:05
